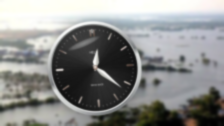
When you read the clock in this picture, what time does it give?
12:22
